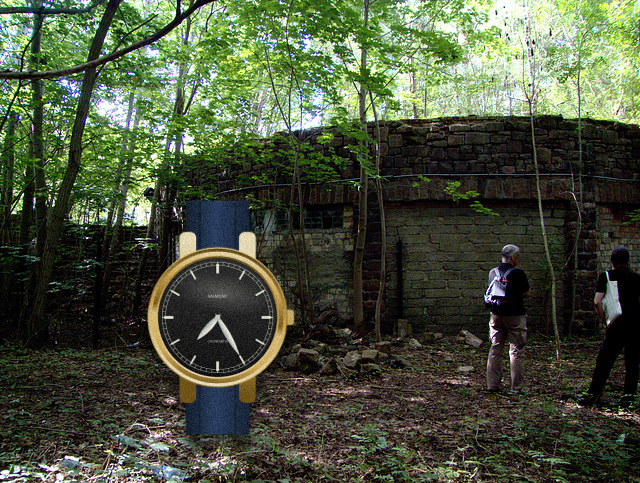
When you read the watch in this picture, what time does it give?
7:25
